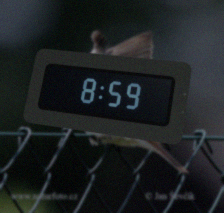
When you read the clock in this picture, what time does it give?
8:59
